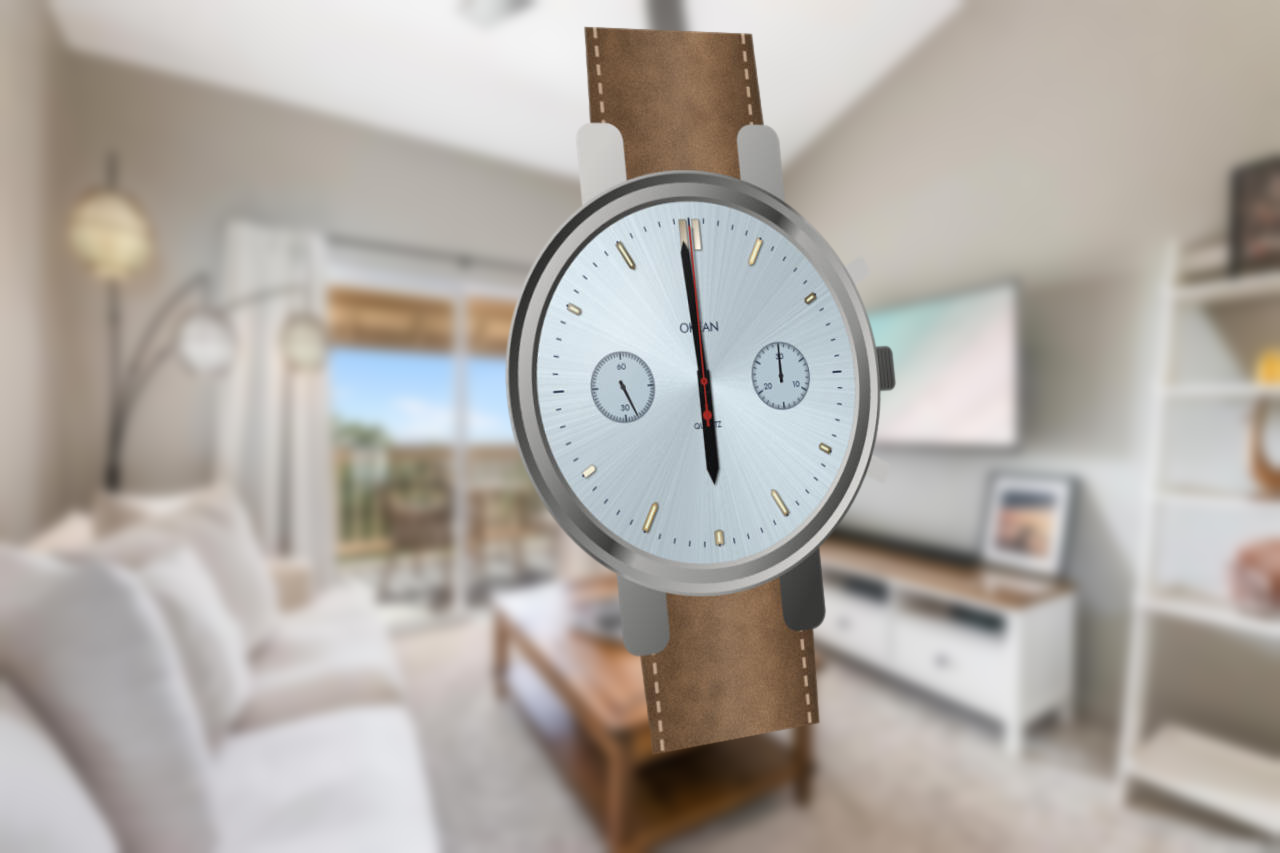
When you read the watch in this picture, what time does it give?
5:59:26
